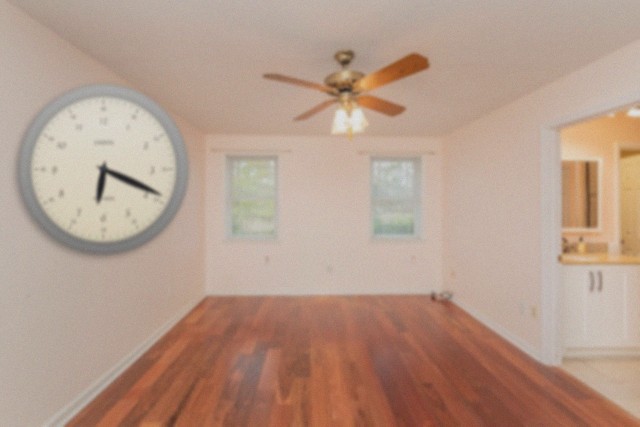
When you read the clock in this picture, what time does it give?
6:19
